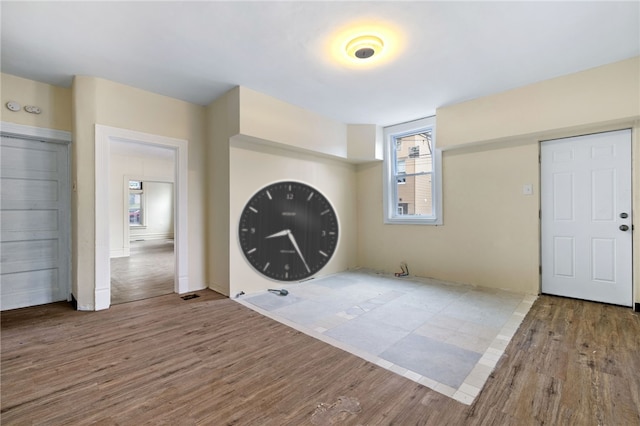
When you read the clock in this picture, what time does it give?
8:25
